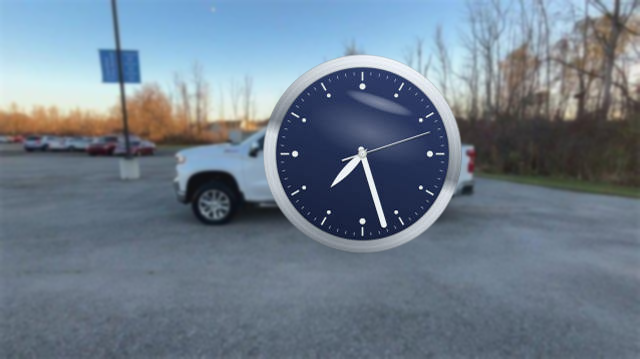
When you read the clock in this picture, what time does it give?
7:27:12
